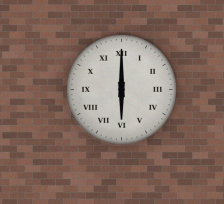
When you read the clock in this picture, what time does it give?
6:00
